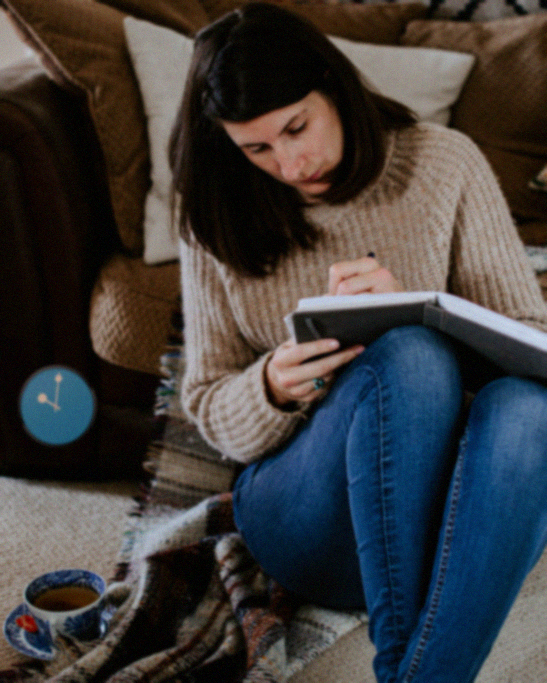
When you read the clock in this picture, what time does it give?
10:01
